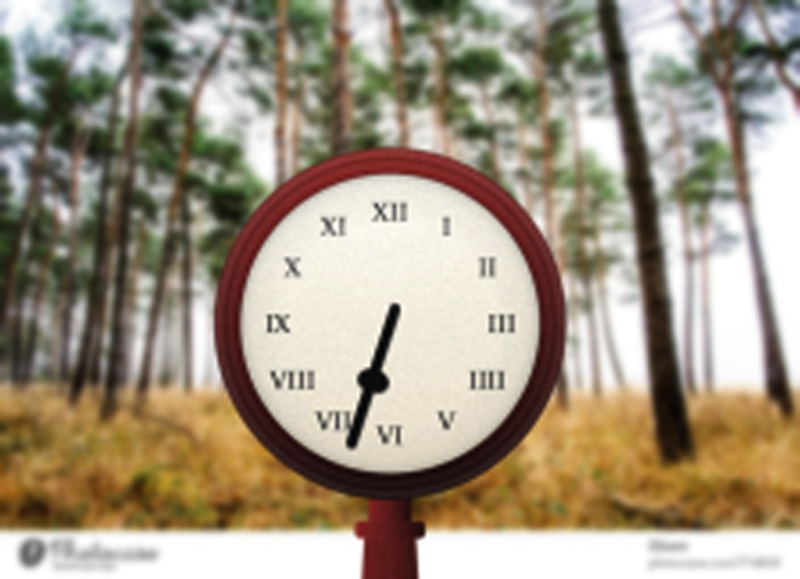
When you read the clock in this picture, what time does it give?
6:33
